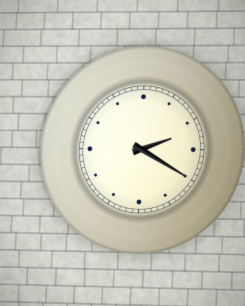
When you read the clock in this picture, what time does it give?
2:20
